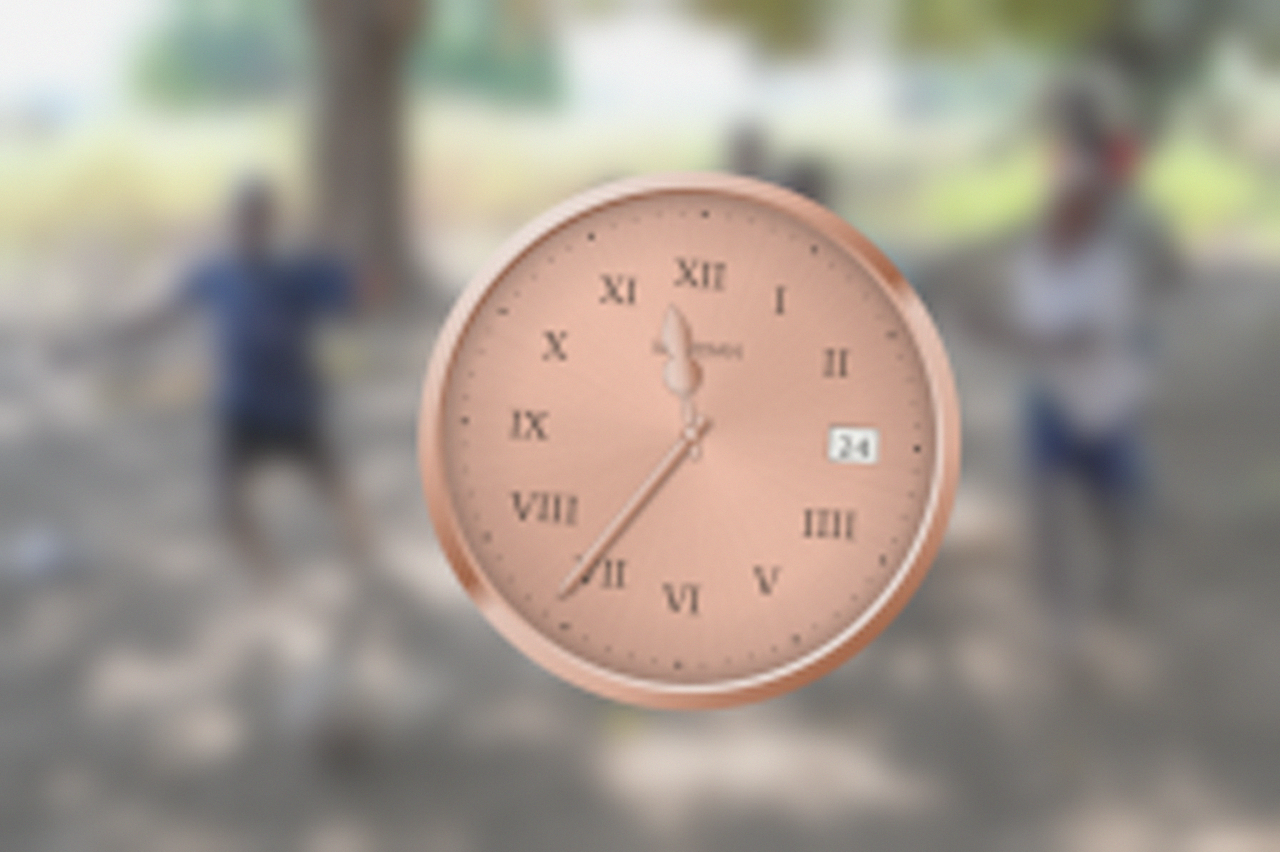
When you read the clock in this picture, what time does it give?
11:36
